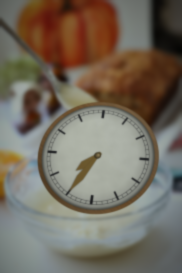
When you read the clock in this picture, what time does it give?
7:35
